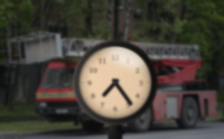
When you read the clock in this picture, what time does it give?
7:24
